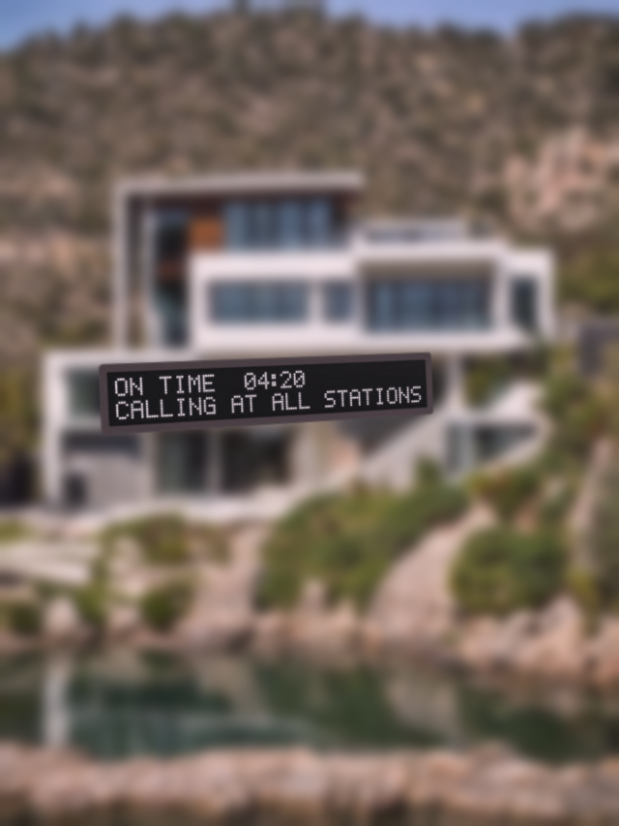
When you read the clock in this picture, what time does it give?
4:20
